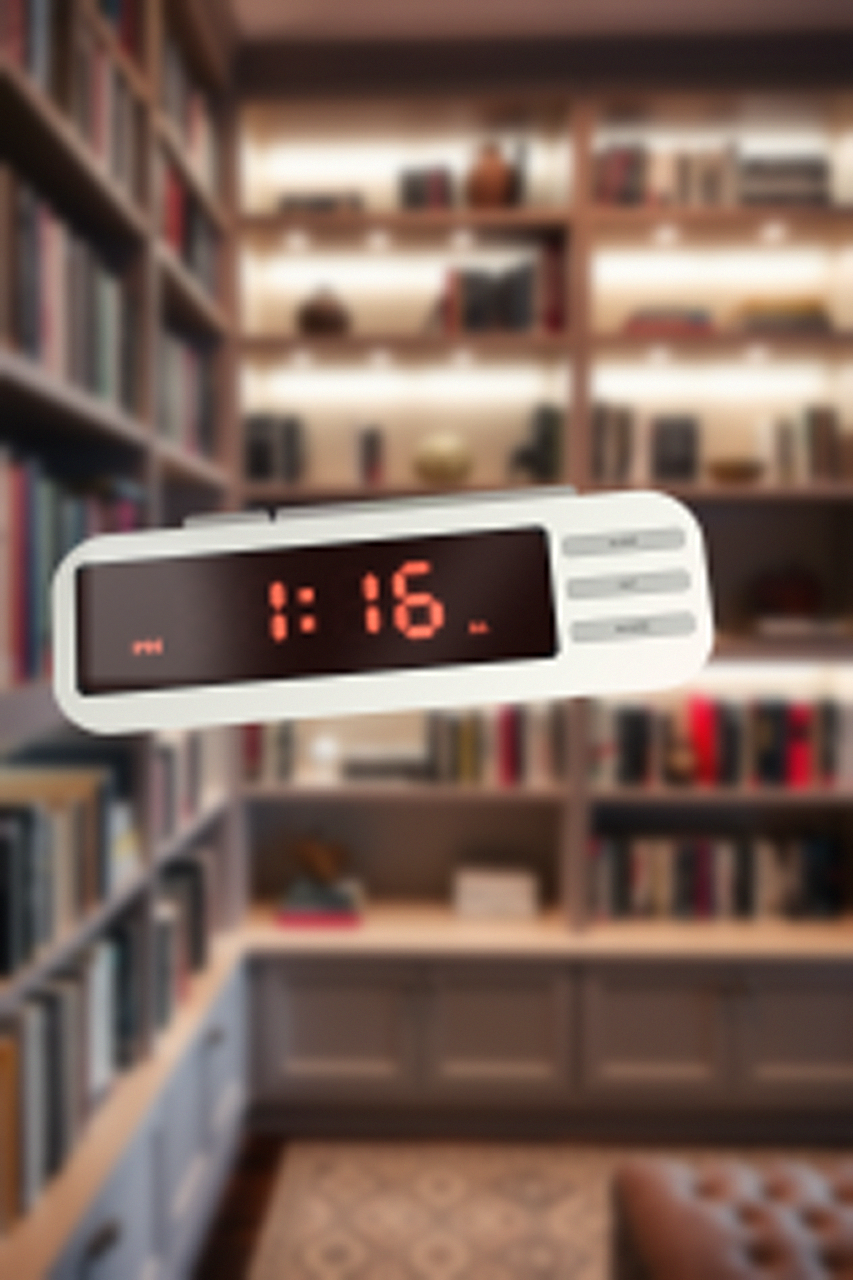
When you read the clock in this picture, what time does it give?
1:16
